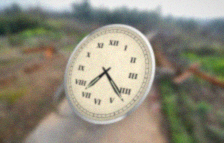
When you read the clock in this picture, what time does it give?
7:22
